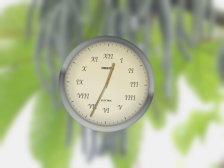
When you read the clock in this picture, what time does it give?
12:34
